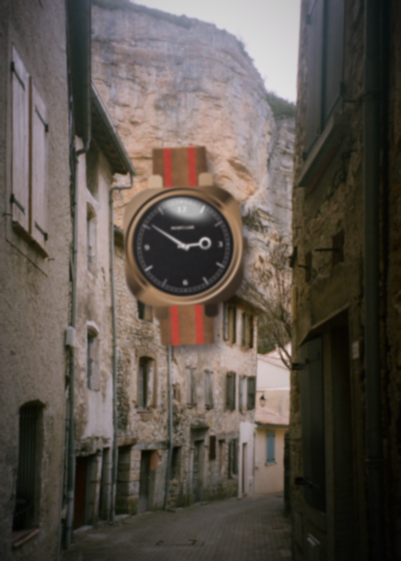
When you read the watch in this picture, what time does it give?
2:51
